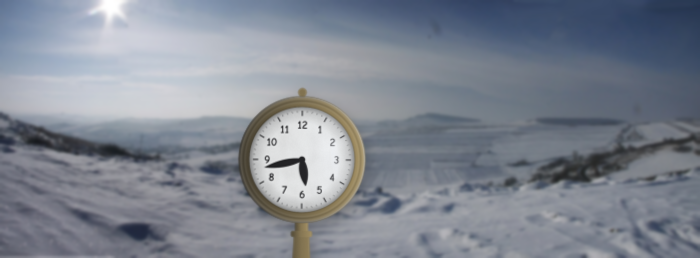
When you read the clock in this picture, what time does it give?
5:43
